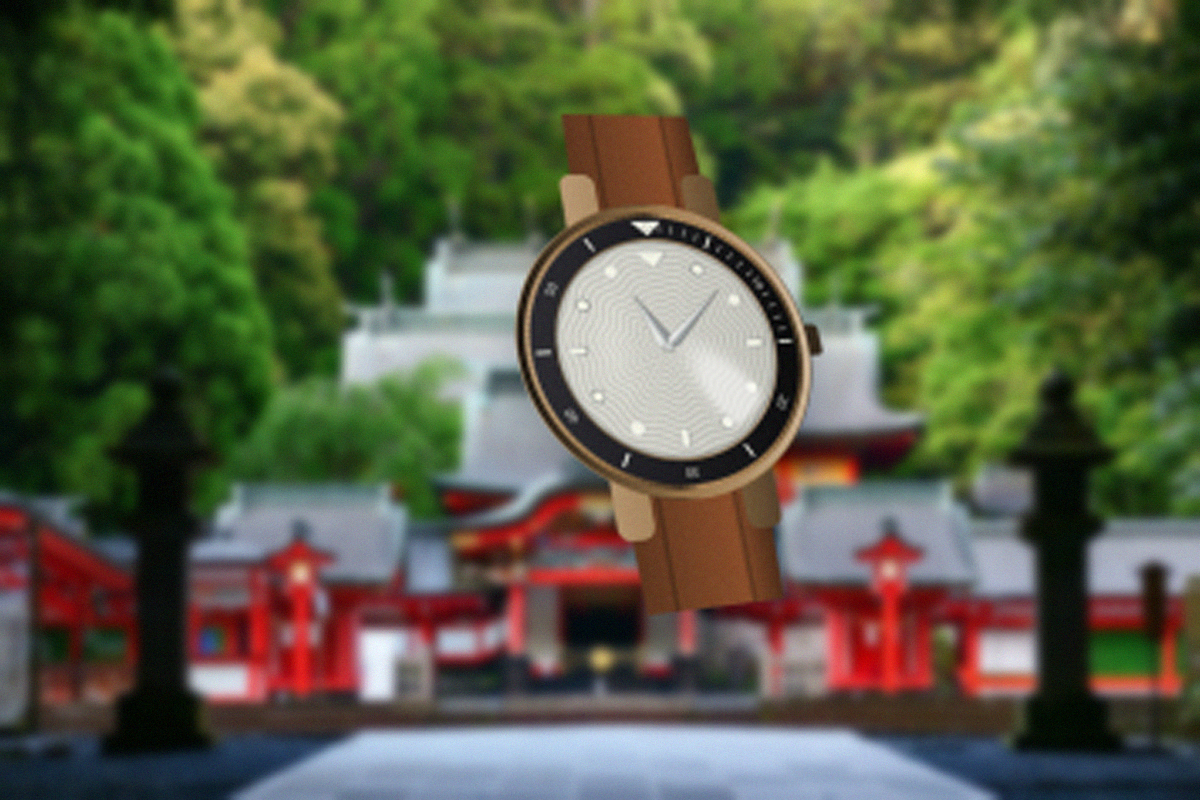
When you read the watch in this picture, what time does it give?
11:08
